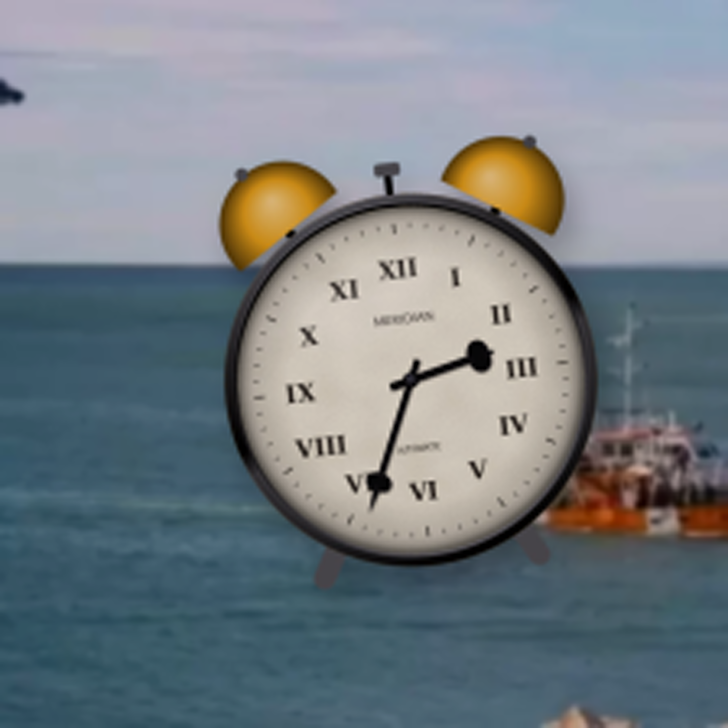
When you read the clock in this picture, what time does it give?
2:34
